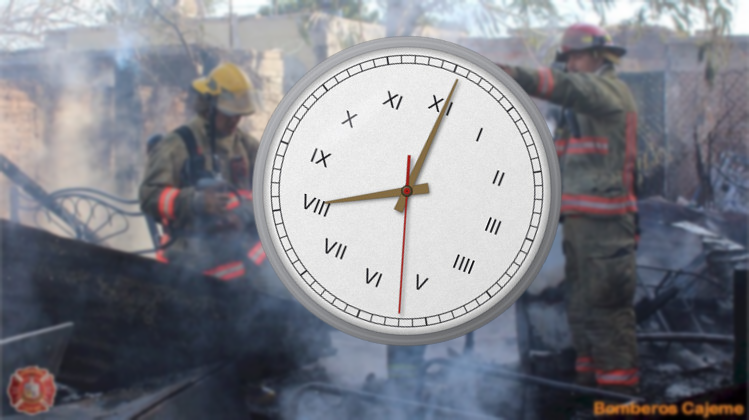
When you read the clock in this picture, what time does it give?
8:00:27
